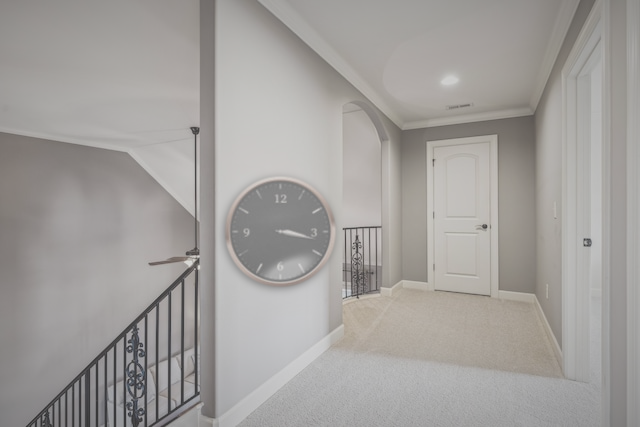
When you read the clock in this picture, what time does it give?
3:17
